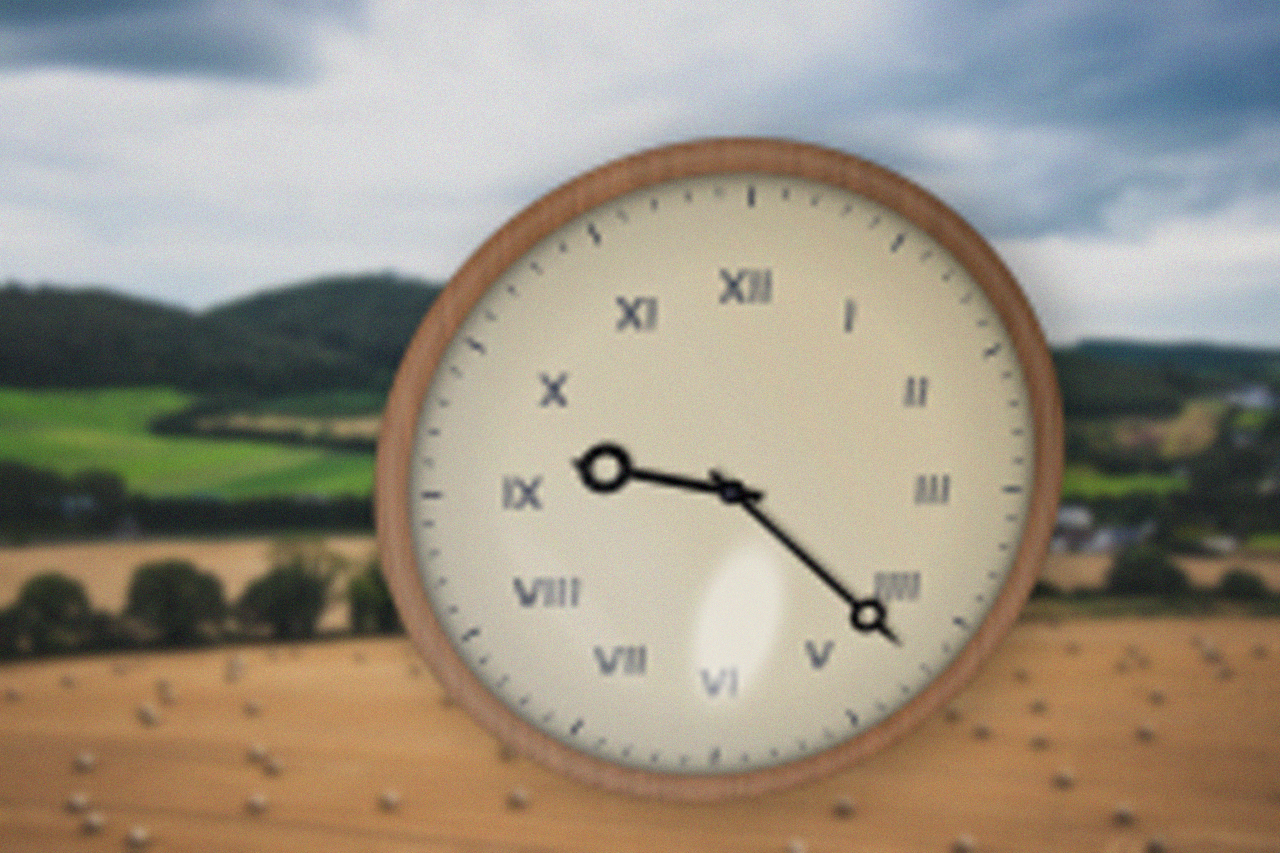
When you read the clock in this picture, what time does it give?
9:22
